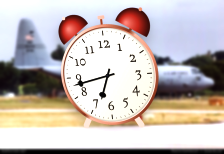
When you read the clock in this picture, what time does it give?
6:43
